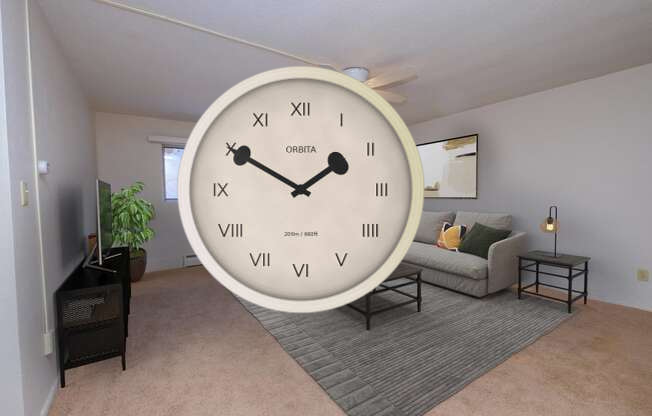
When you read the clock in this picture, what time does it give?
1:50
